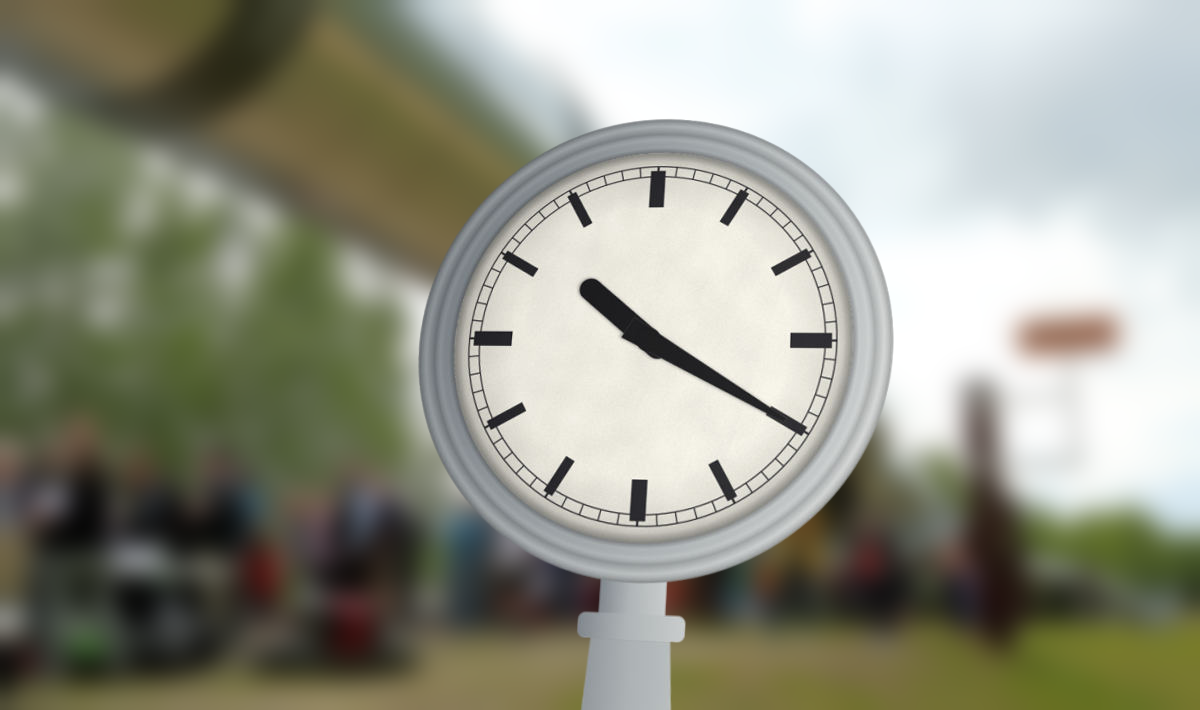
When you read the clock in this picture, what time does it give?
10:20
